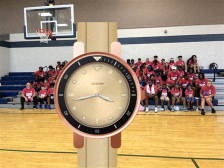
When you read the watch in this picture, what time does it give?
3:43
